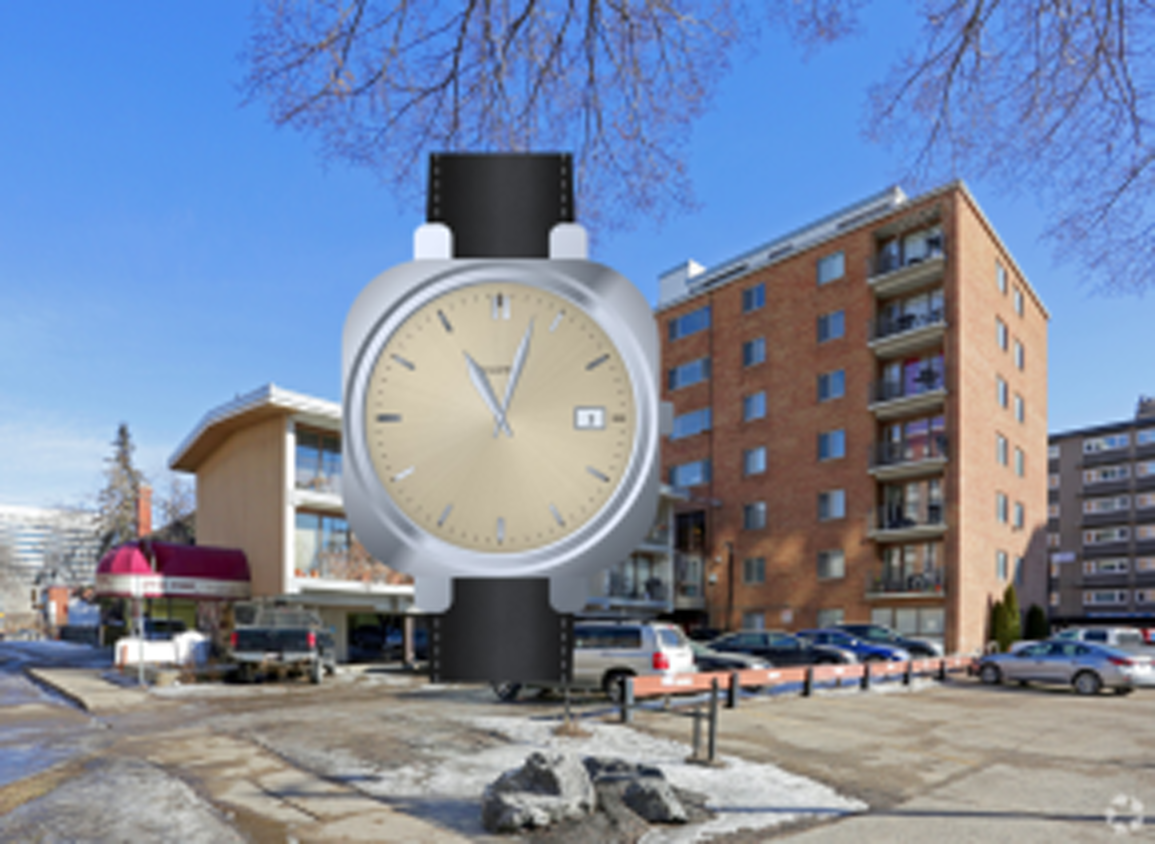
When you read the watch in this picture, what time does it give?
11:03
